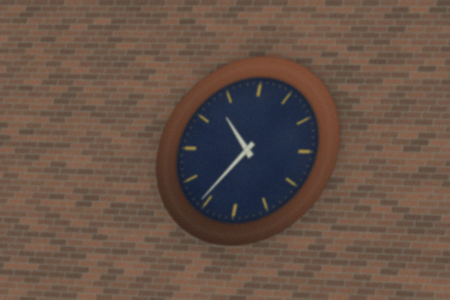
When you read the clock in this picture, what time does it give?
10:36
